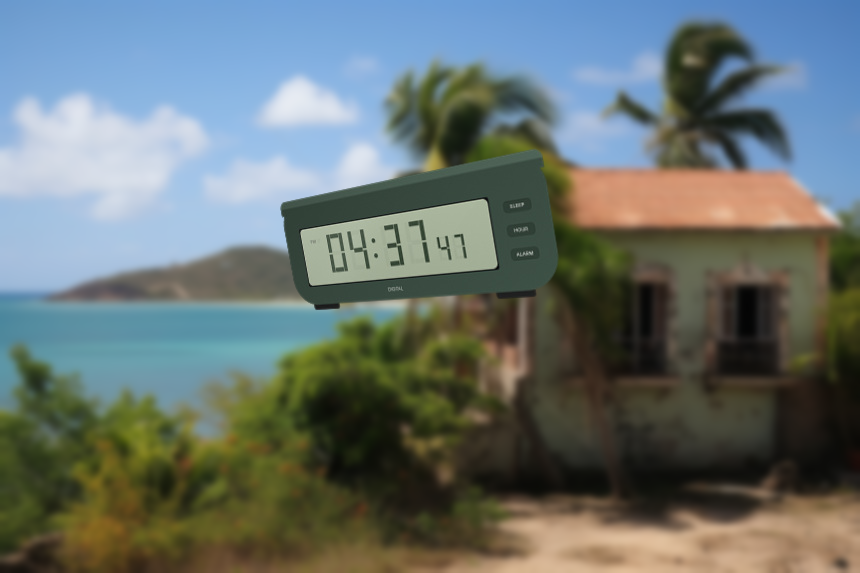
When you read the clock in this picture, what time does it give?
4:37:47
